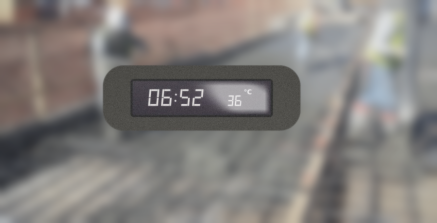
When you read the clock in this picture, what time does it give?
6:52
